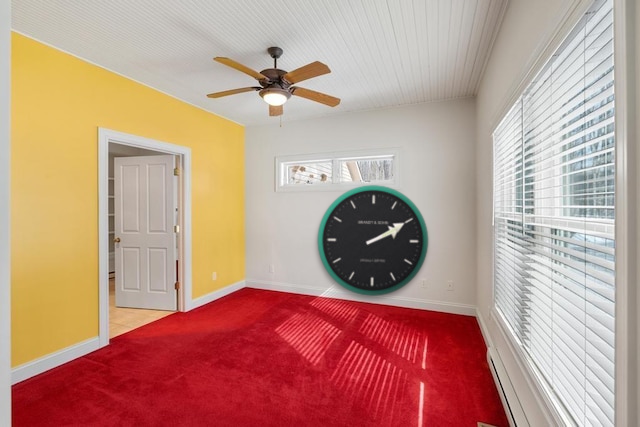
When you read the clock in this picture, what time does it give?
2:10
